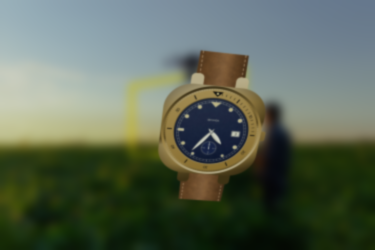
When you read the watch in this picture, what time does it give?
4:36
